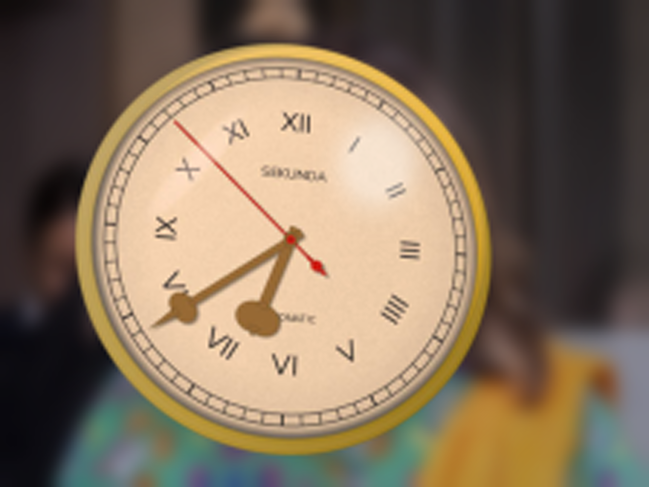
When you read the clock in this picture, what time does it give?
6:38:52
